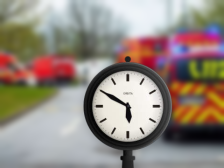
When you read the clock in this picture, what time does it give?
5:50
